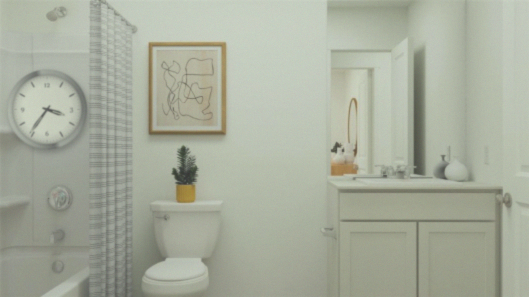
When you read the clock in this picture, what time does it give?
3:36
